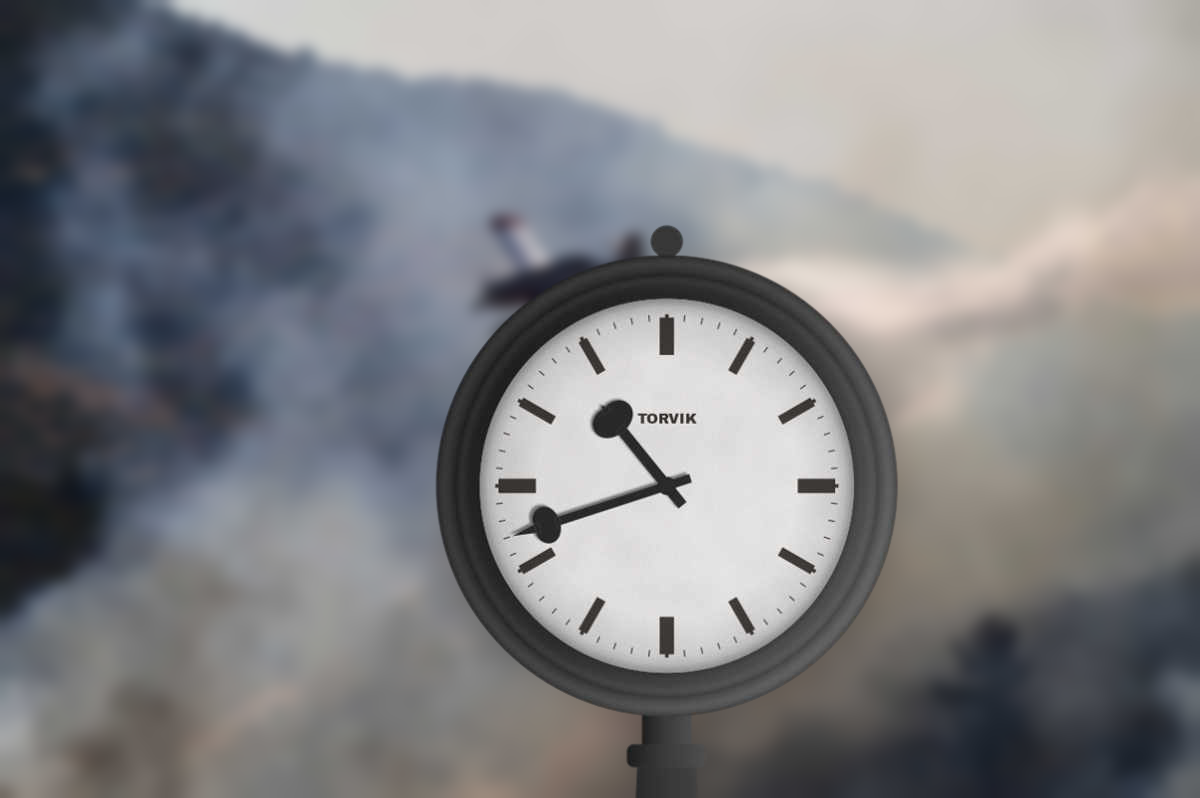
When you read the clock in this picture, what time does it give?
10:42
